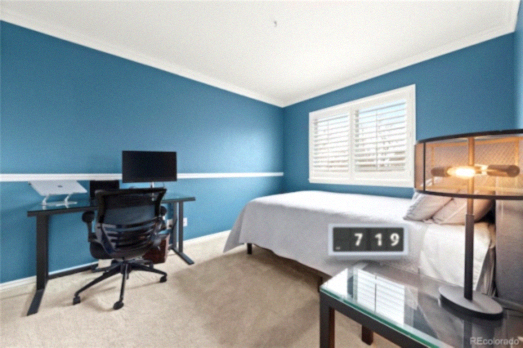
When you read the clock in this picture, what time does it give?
7:19
